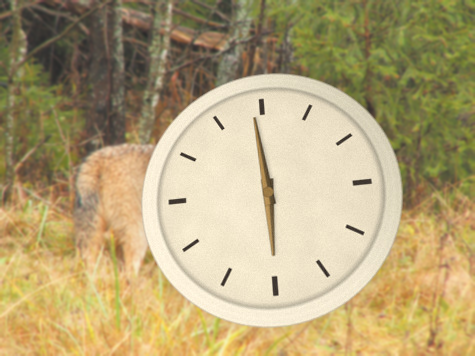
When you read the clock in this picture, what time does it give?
5:59
